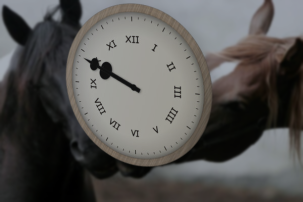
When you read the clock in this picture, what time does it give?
9:49
